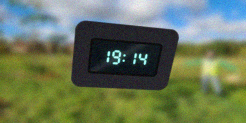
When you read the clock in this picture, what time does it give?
19:14
